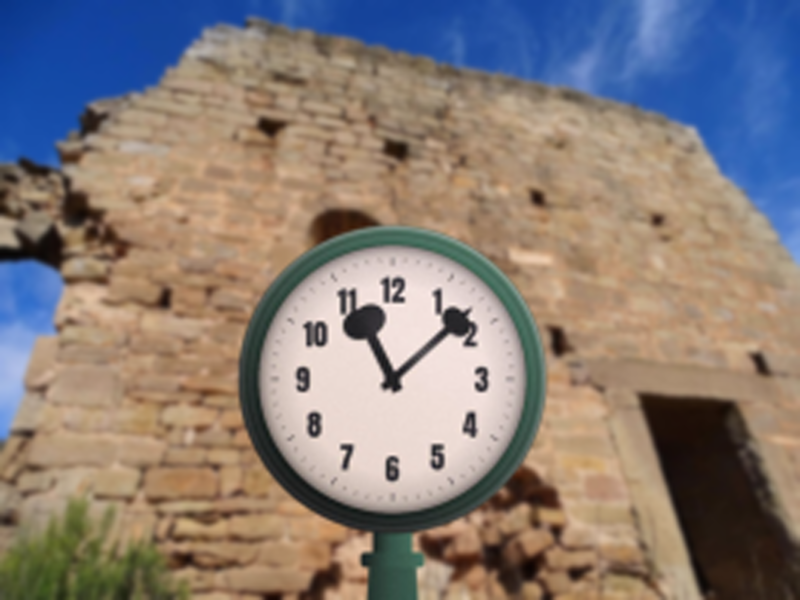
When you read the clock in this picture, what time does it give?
11:08
